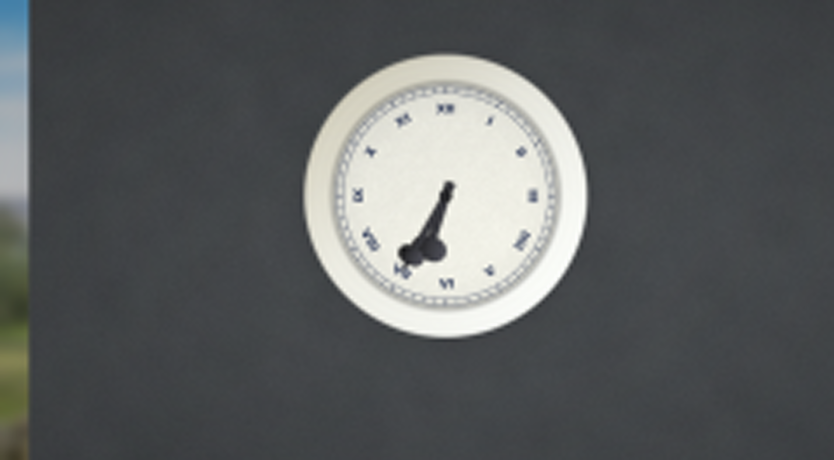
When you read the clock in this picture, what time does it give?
6:35
